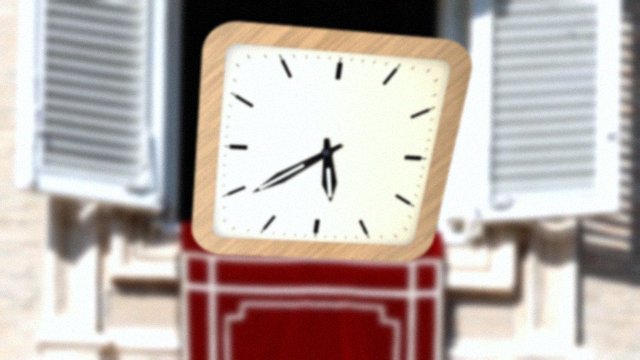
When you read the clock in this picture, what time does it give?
5:39
